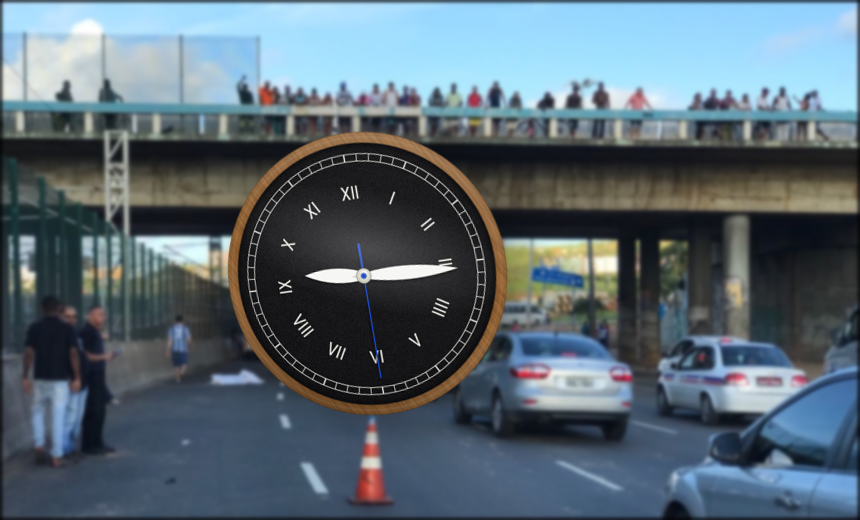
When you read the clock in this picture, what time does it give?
9:15:30
